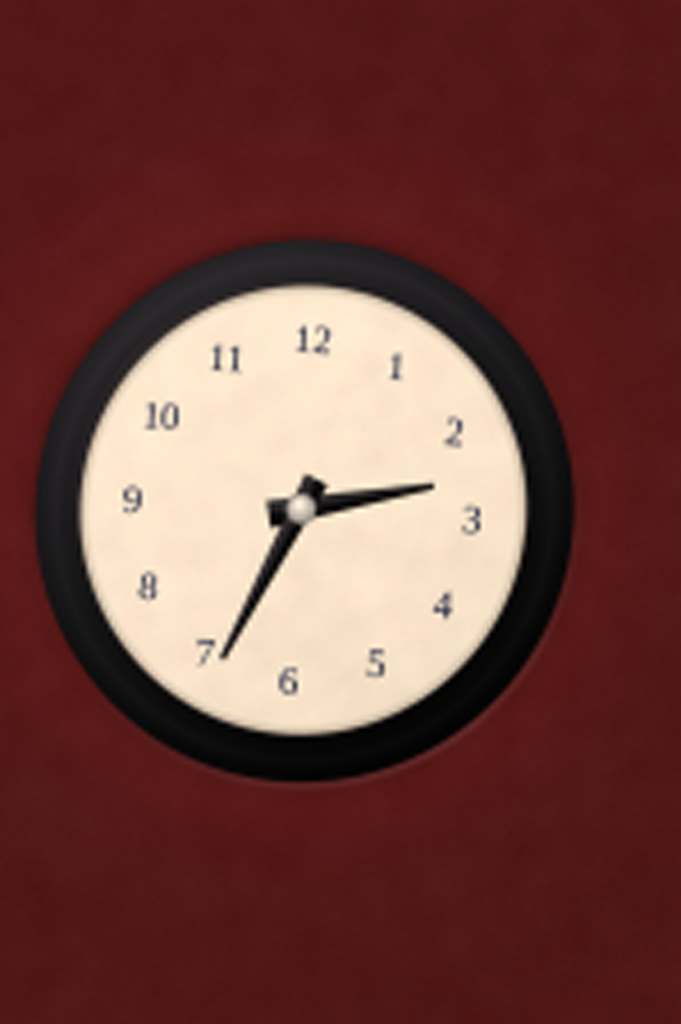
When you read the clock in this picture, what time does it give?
2:34
